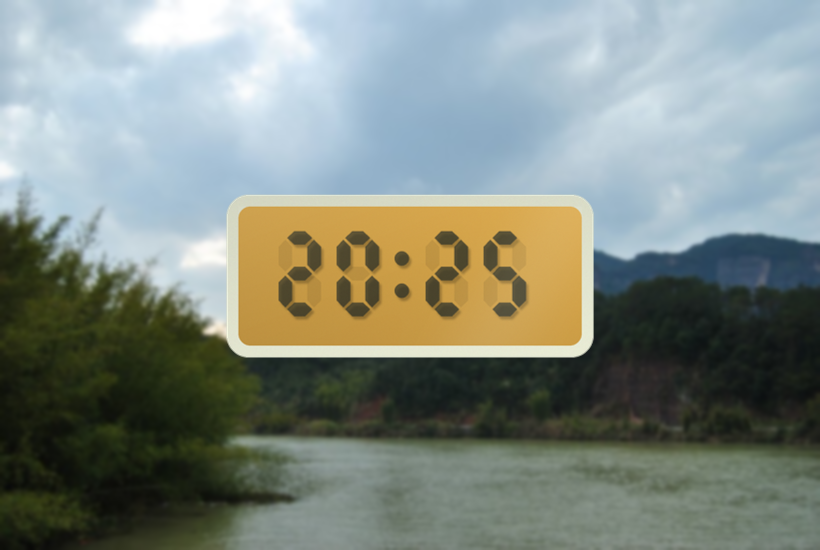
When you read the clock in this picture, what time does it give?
20:25
